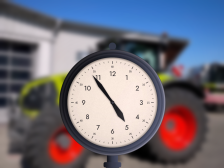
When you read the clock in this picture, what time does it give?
4:54
